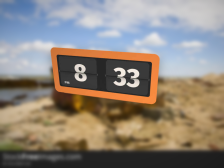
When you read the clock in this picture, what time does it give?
8:33
